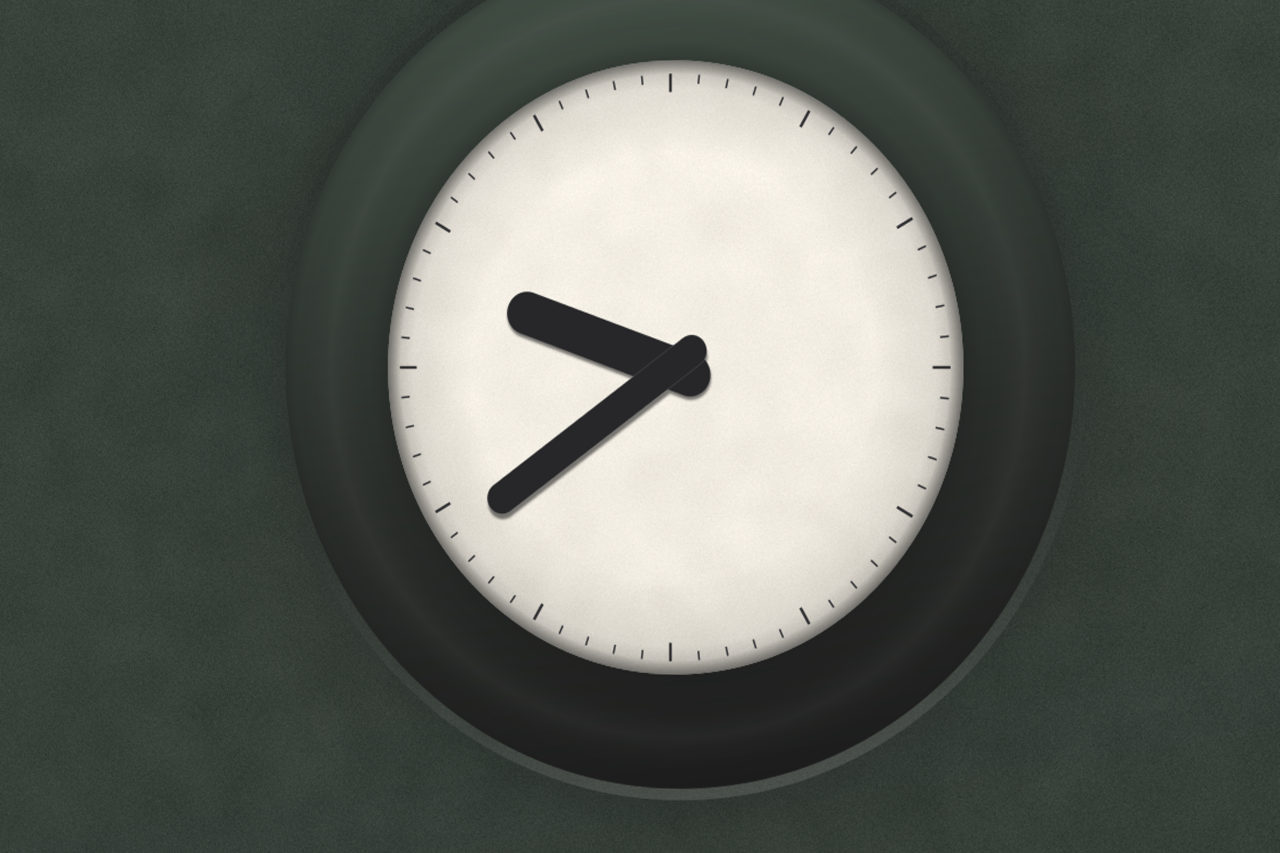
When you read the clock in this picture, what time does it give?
9:39
